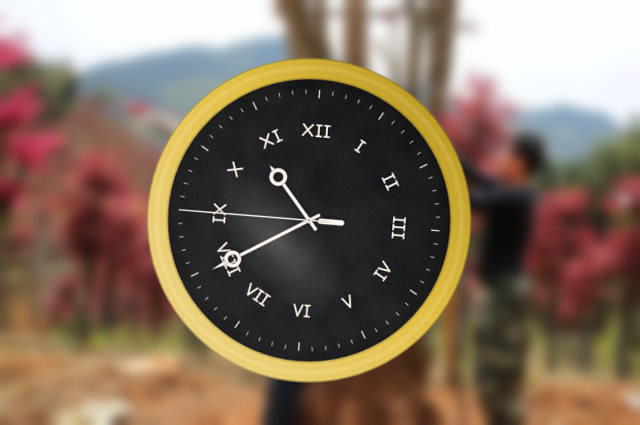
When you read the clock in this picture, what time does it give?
10:39:45
